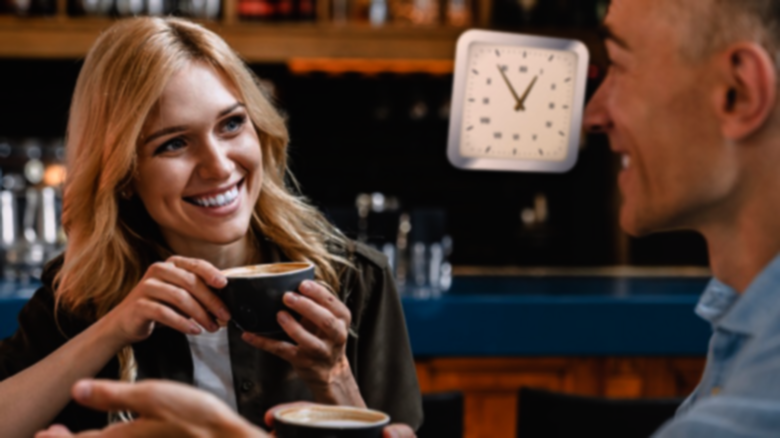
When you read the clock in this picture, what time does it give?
12:54
